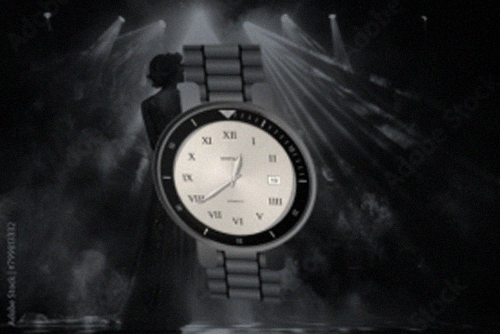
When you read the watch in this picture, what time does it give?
12:39
